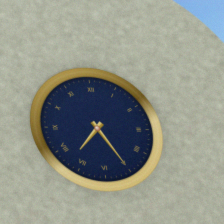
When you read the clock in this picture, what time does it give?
7:25
